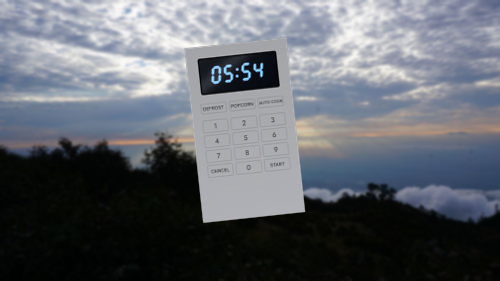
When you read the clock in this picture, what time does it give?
5:54
